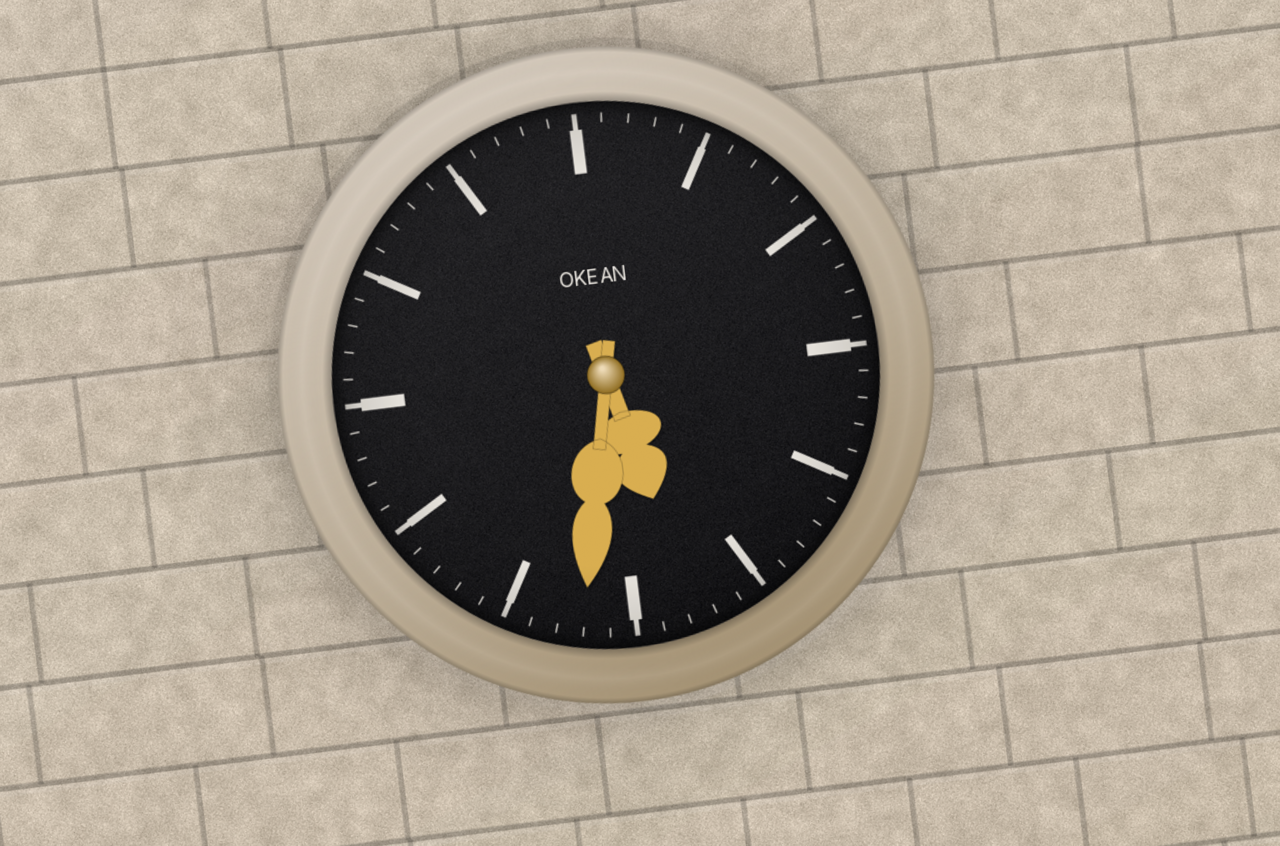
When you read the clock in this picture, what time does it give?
5:32
